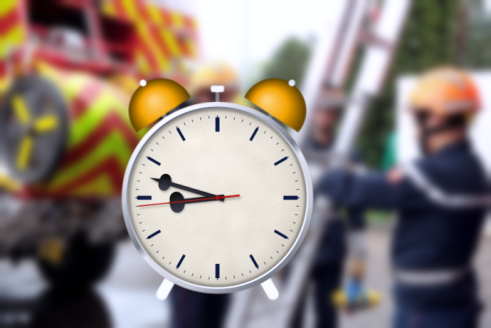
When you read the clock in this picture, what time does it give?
8:47:44
